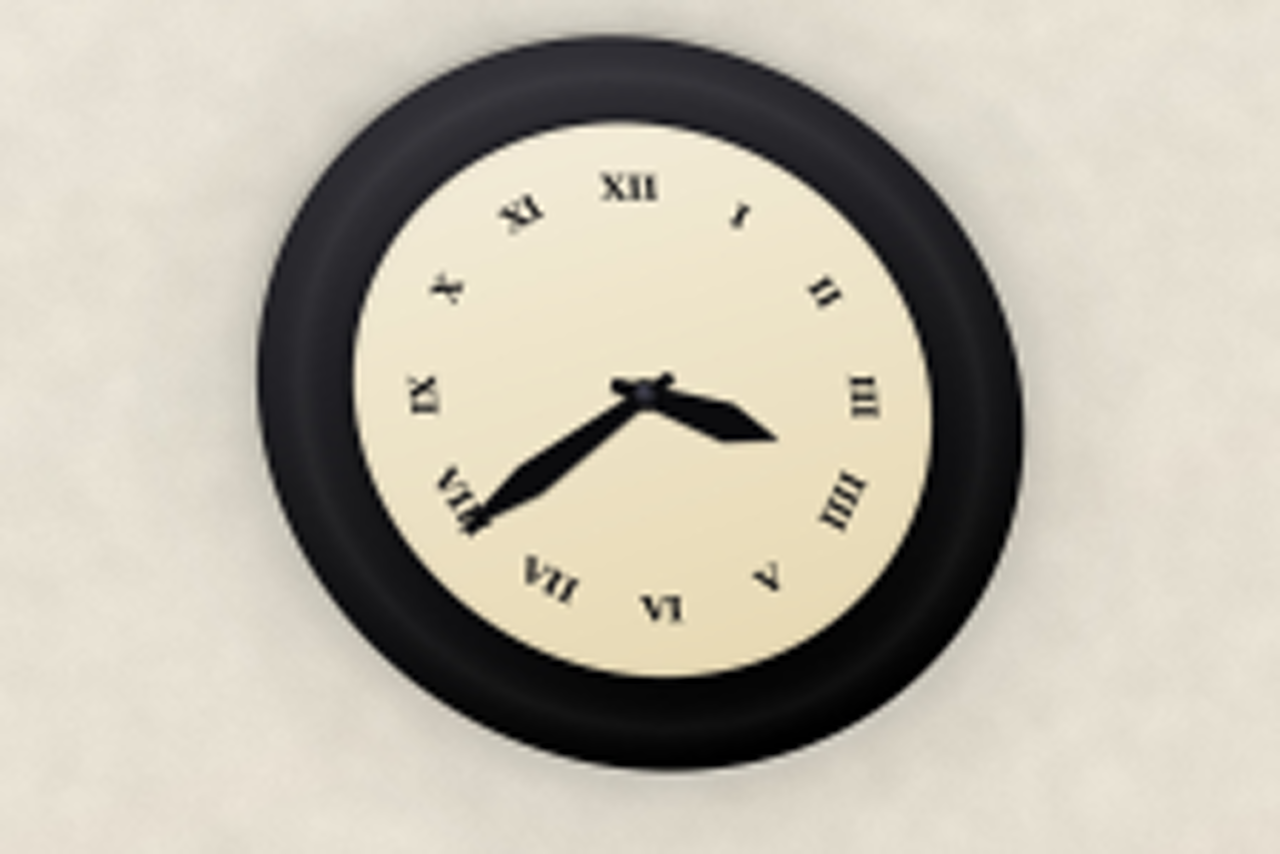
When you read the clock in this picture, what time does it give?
3:39
